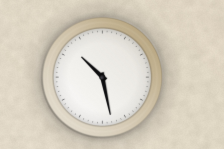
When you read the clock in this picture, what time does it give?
10:28
